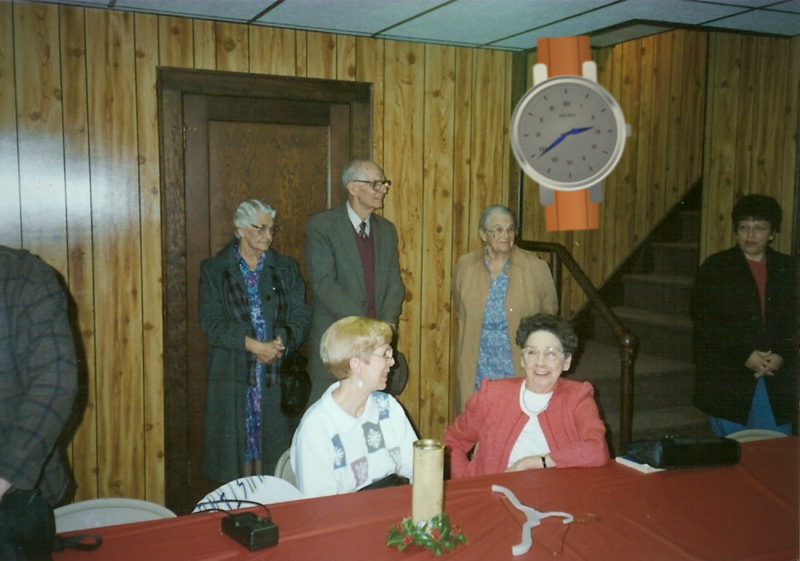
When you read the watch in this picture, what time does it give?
2:39
